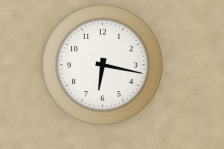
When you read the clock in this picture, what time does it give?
6:17
